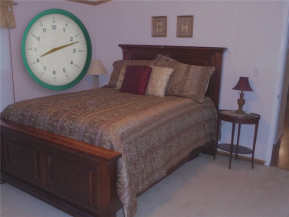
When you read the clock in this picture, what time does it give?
8:12
